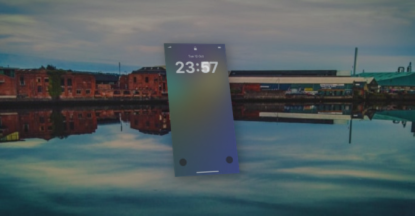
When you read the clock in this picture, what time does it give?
23:57
